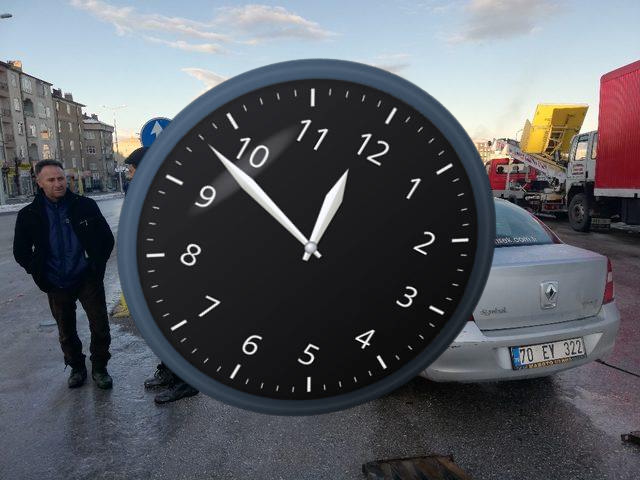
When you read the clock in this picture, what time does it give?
11:48
